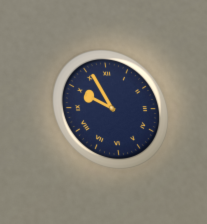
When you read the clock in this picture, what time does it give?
9:56
